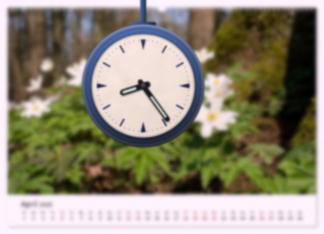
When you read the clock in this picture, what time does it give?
8:24
